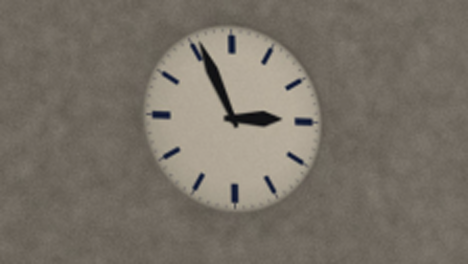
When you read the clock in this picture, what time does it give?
2:56
